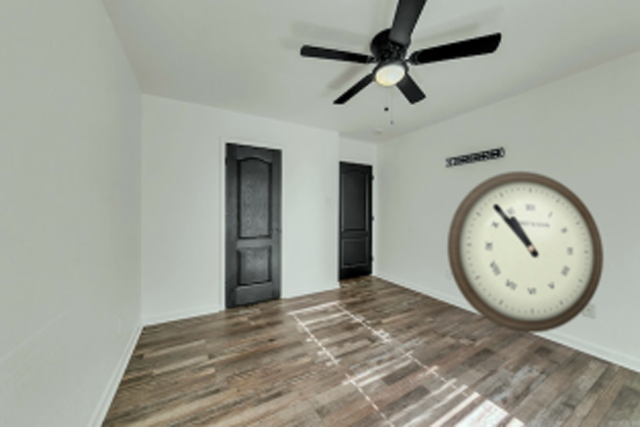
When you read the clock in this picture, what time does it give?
10:53
